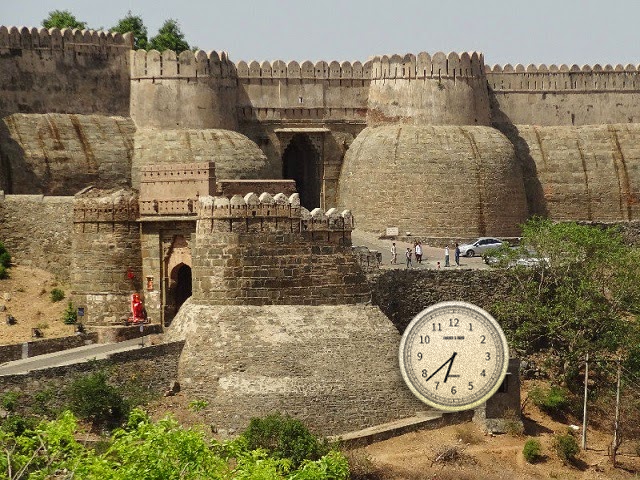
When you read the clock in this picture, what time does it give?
6:38
